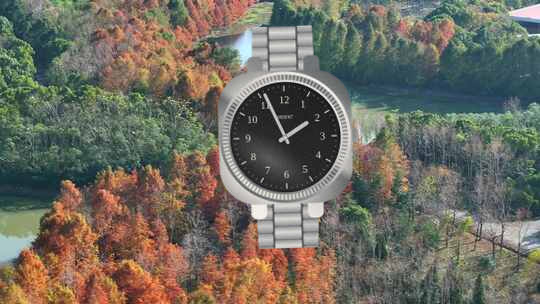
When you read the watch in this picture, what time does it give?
1:56
